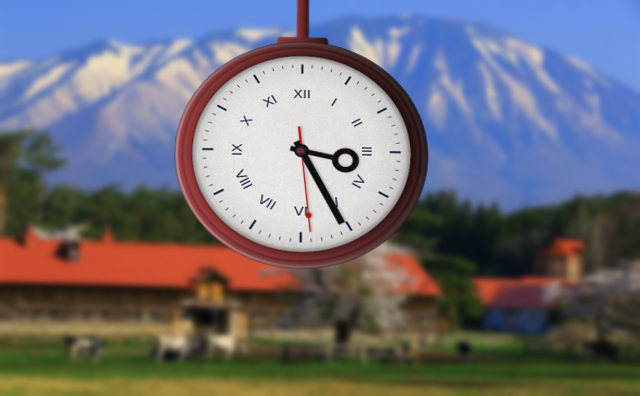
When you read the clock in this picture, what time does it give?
3:25:29
